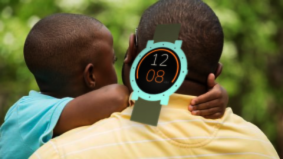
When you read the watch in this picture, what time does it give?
12:08
